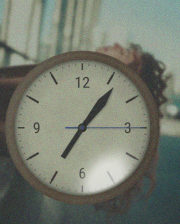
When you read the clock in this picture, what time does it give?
7:06:15
